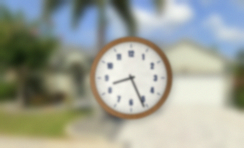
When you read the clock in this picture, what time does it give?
8:26
